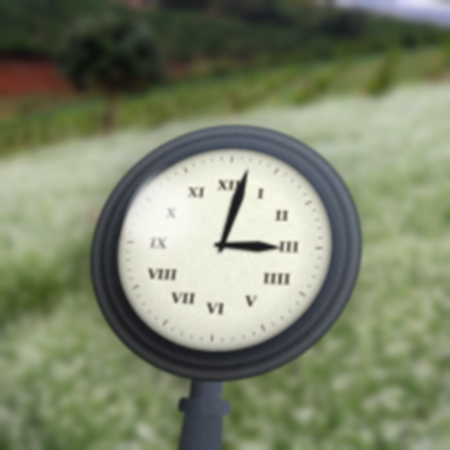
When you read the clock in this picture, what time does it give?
3:02
